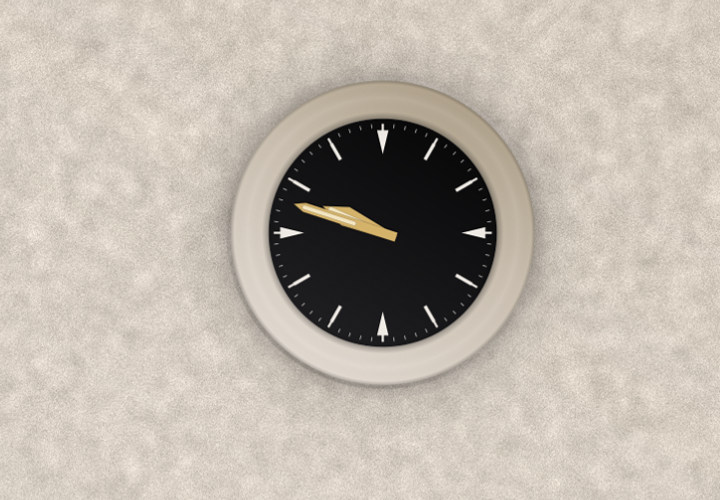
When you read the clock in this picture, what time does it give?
9:48
